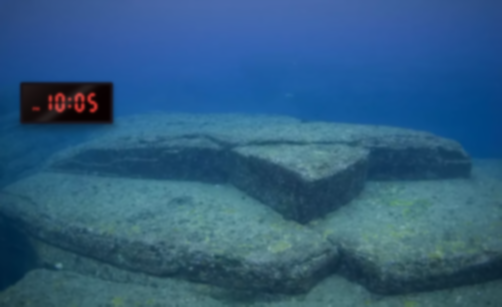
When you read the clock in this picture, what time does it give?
10:05
